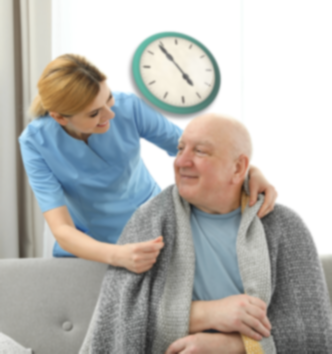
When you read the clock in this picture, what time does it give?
4:54
